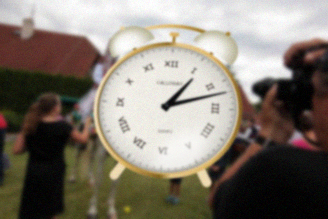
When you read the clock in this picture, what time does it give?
1:12
